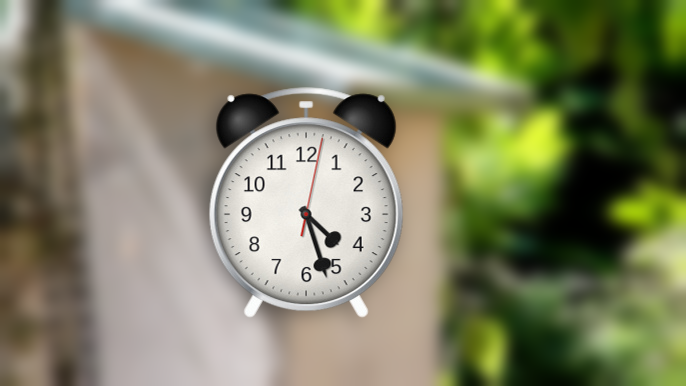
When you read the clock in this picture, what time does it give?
4:27:02
